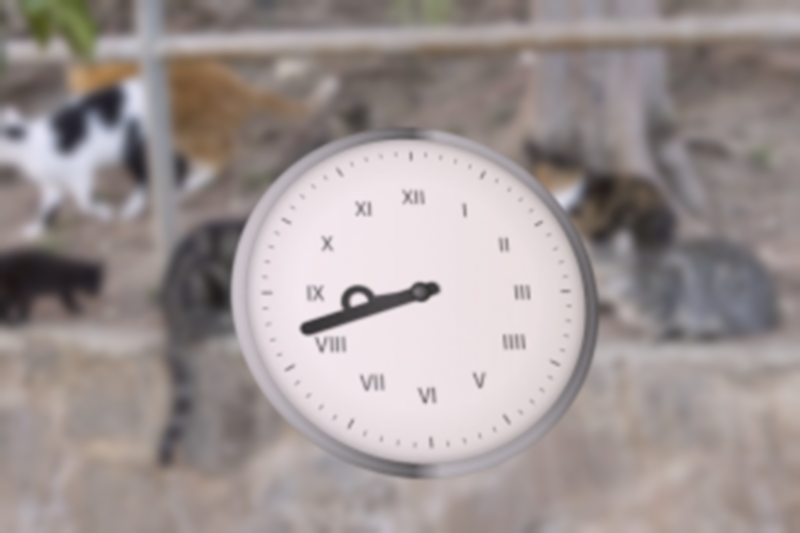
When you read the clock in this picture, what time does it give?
8:42
